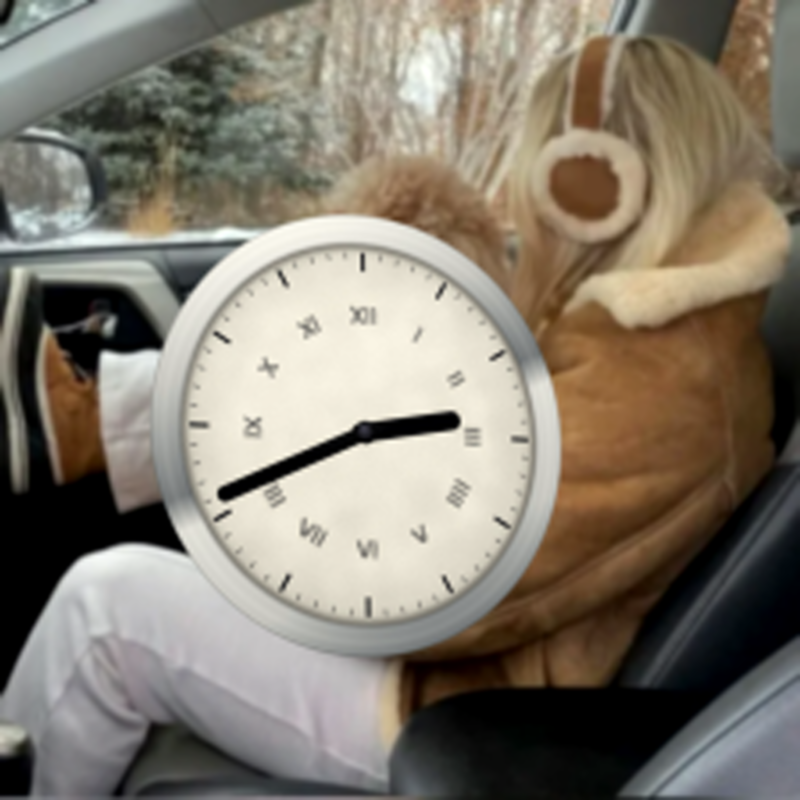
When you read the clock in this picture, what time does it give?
2:41
